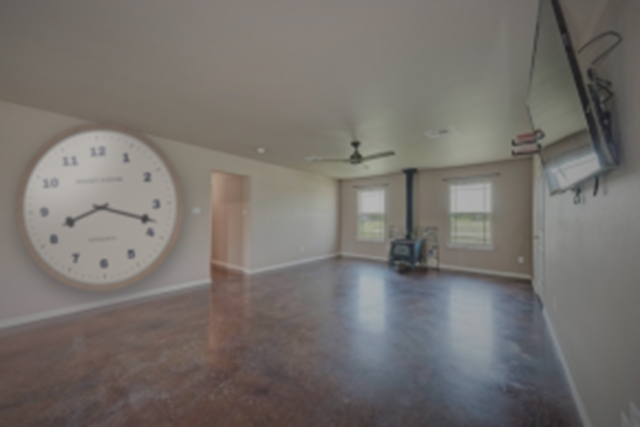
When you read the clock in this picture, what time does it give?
8:18
